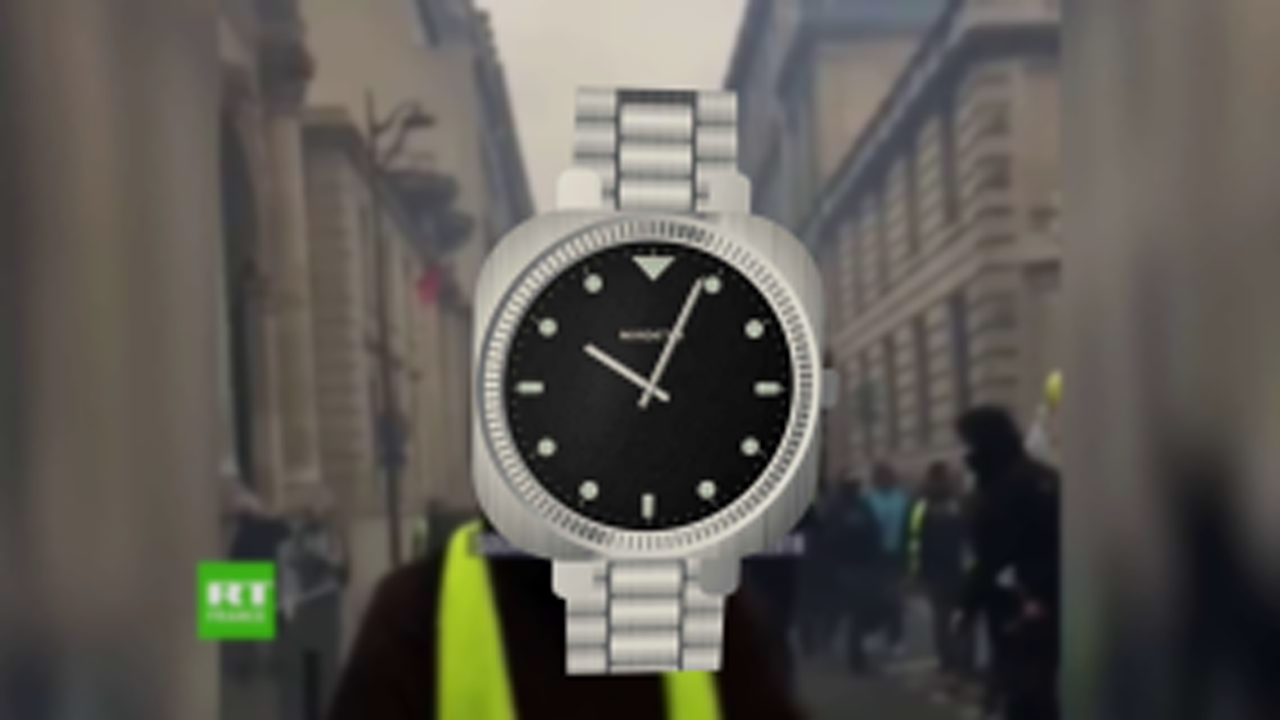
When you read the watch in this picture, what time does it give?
10:04
